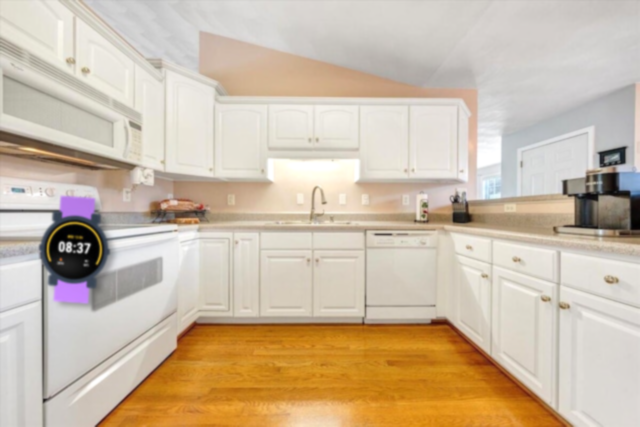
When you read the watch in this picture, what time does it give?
8:37
